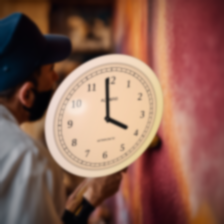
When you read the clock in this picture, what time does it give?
3:59
